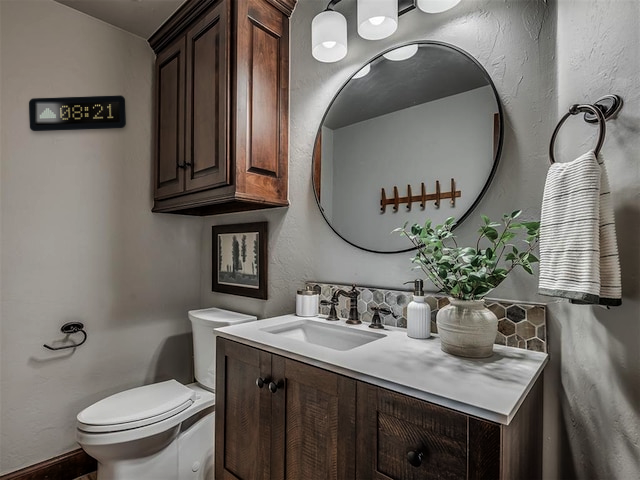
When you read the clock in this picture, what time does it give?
8:21
